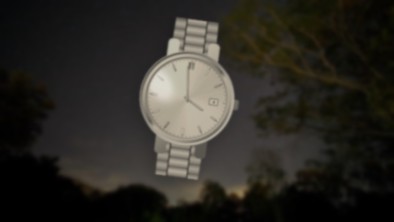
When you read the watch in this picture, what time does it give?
3:59
